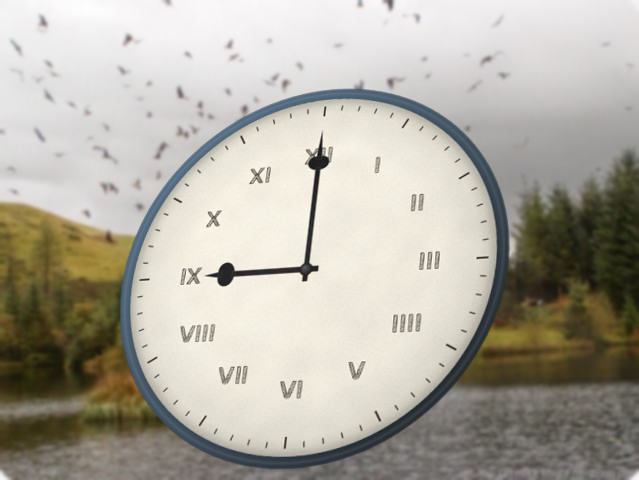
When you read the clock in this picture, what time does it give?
9:00
